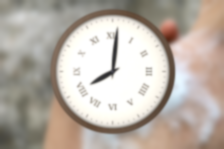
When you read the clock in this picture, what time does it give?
8:01
